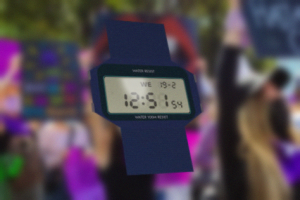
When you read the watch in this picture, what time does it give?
12:51
